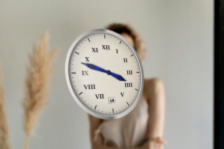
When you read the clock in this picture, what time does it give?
3:48
